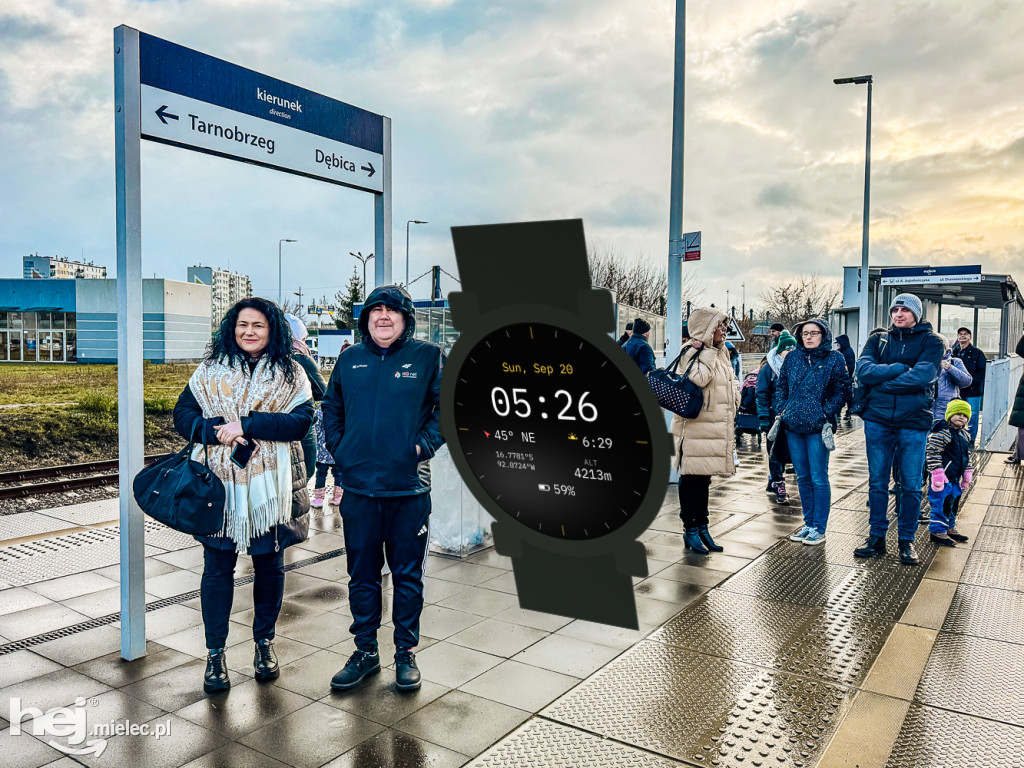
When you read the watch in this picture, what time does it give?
5:26
